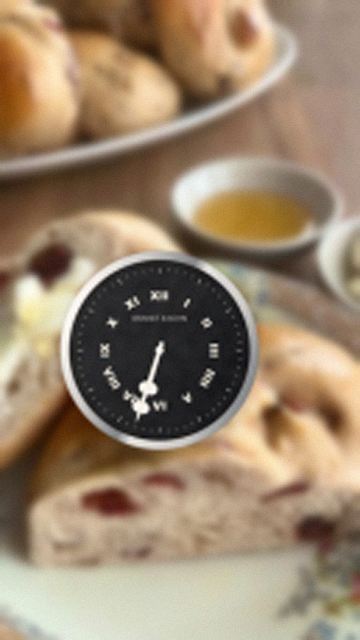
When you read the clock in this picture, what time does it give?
6:33
